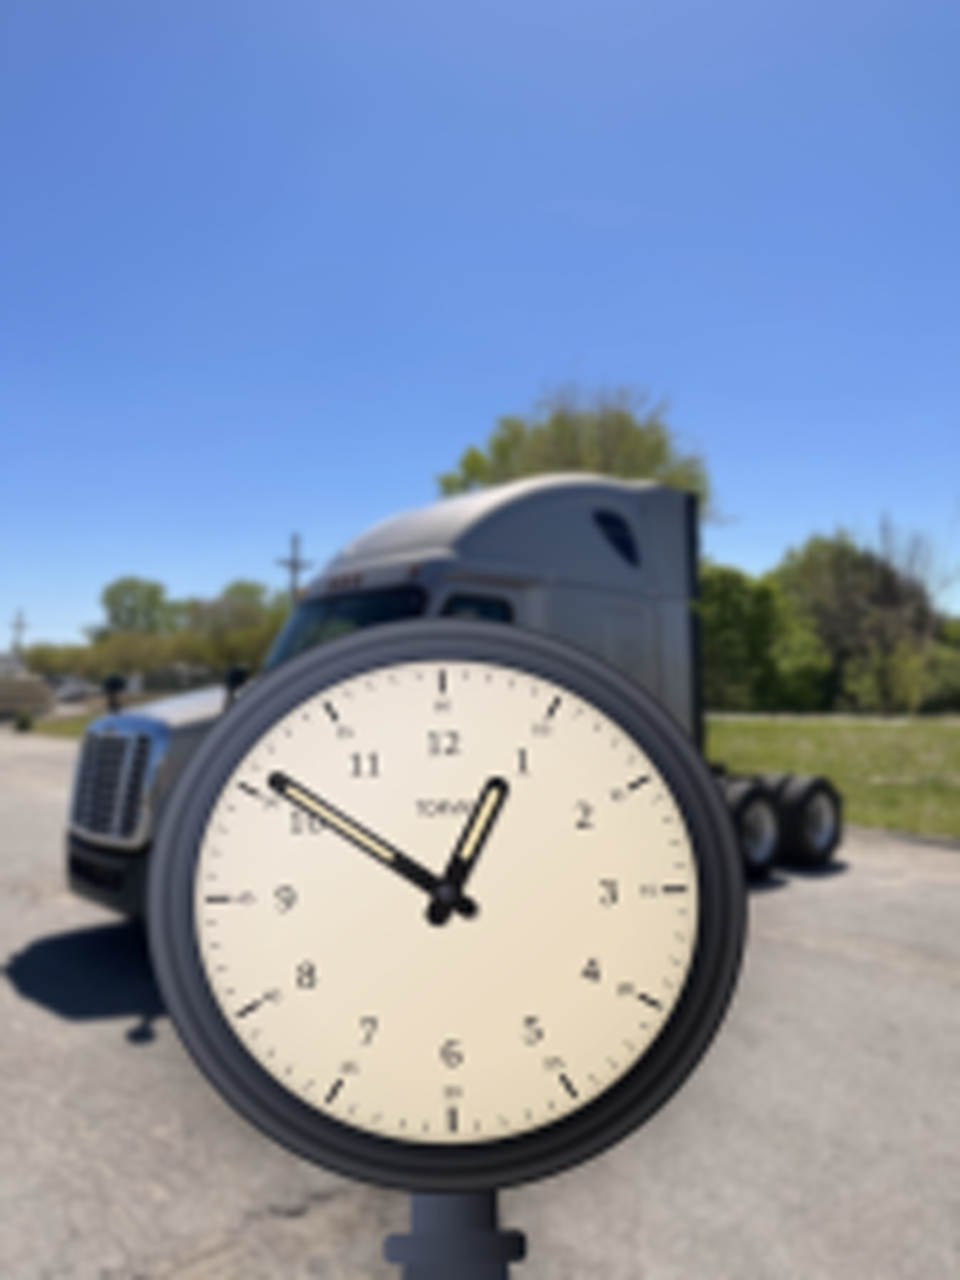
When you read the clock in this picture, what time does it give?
12:51
